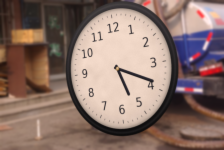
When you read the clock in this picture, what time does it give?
5:19
